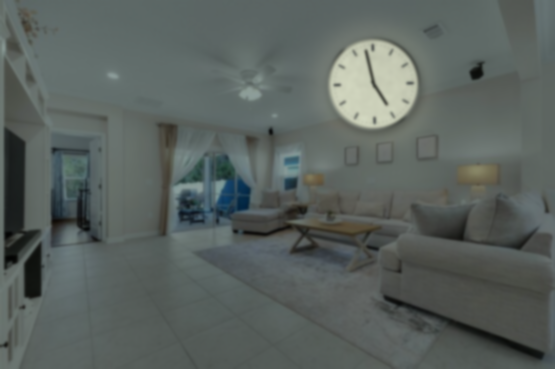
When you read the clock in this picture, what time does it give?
4:58
